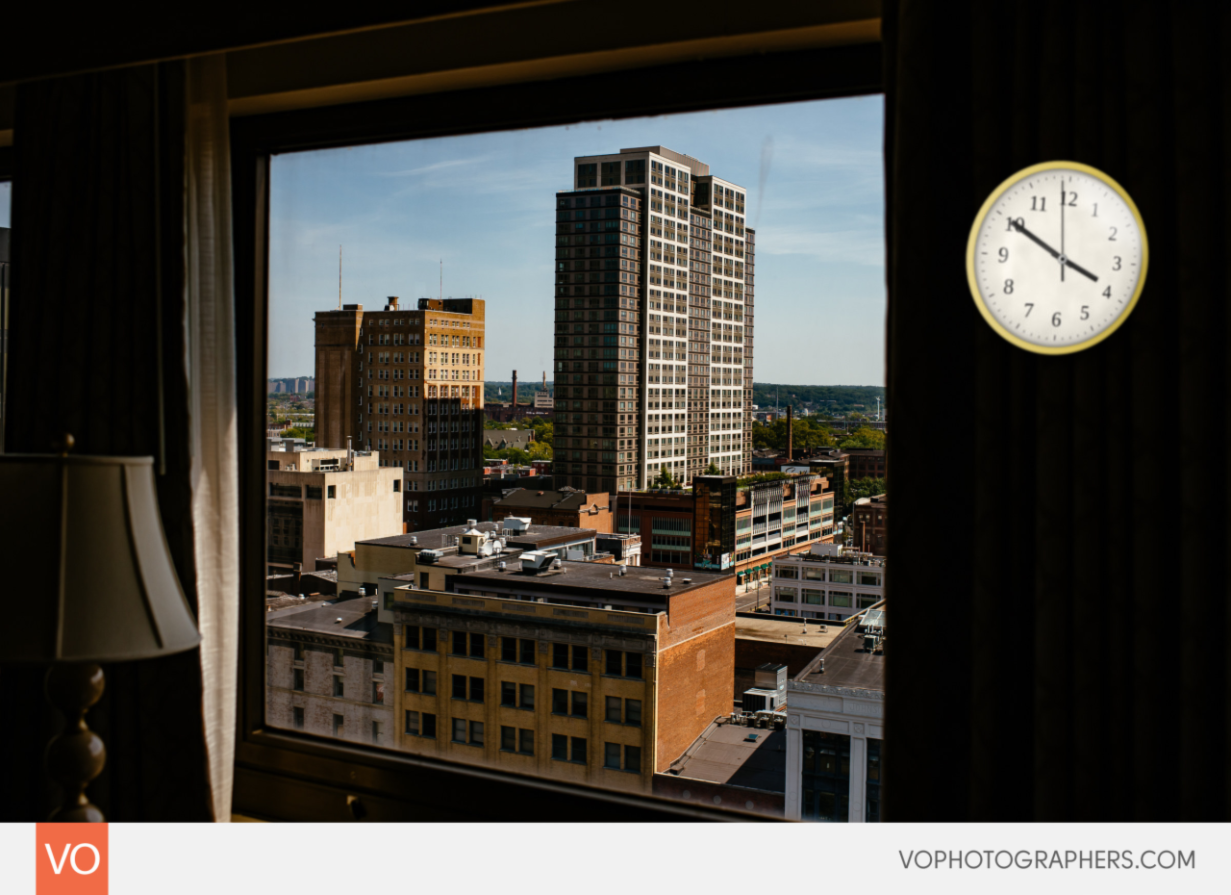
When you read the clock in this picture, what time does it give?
3:49:59
